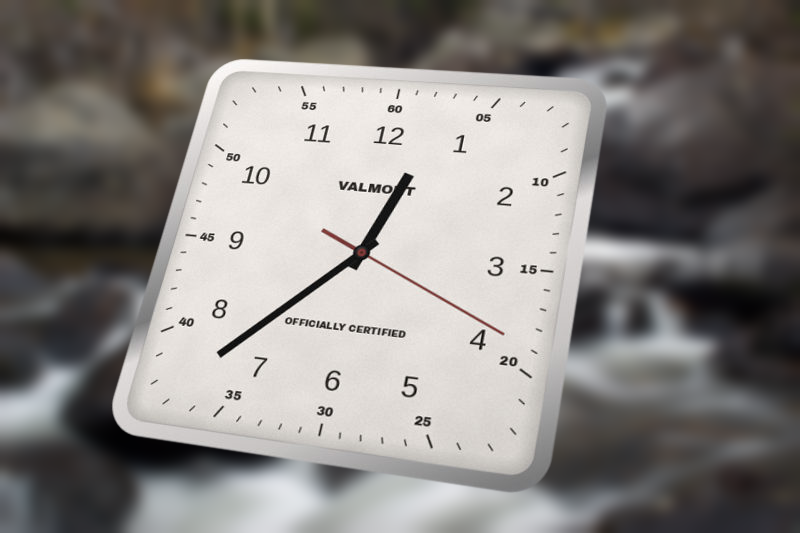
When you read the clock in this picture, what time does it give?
12:37:19
